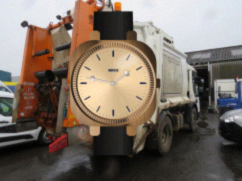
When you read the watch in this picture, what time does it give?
1:47
